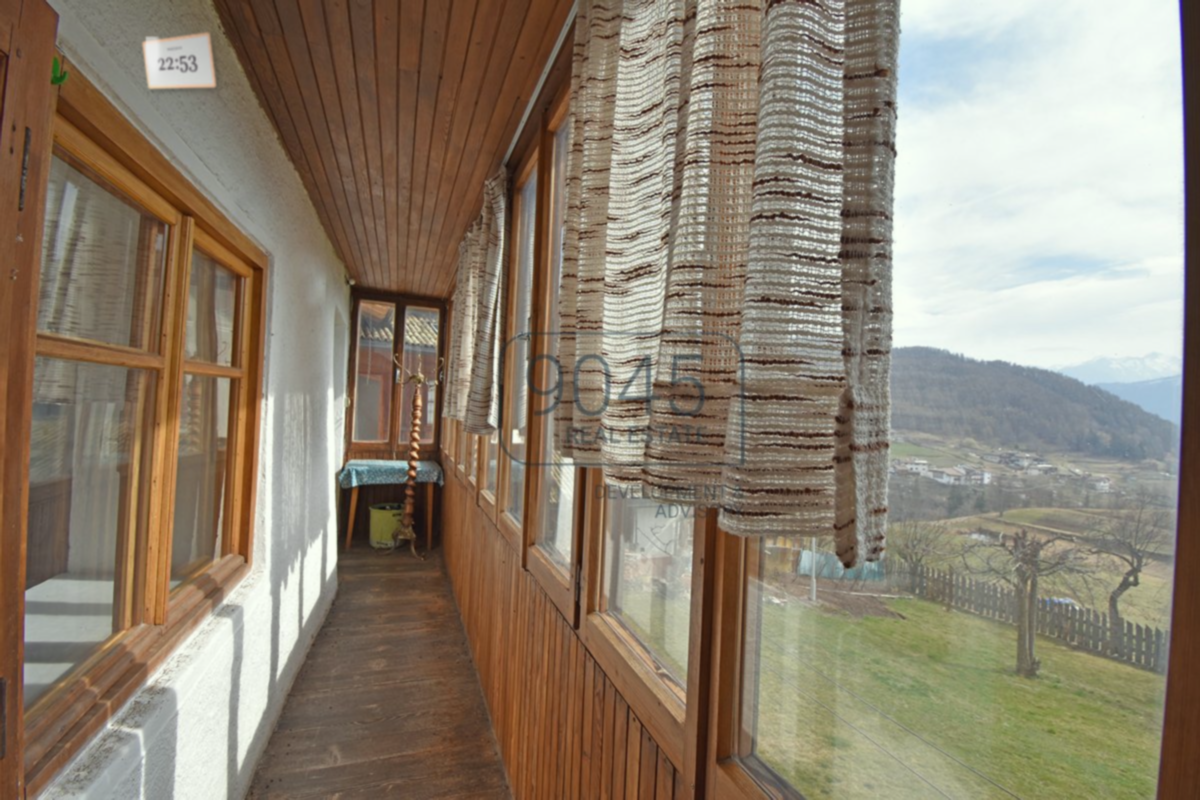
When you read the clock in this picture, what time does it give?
22:53
